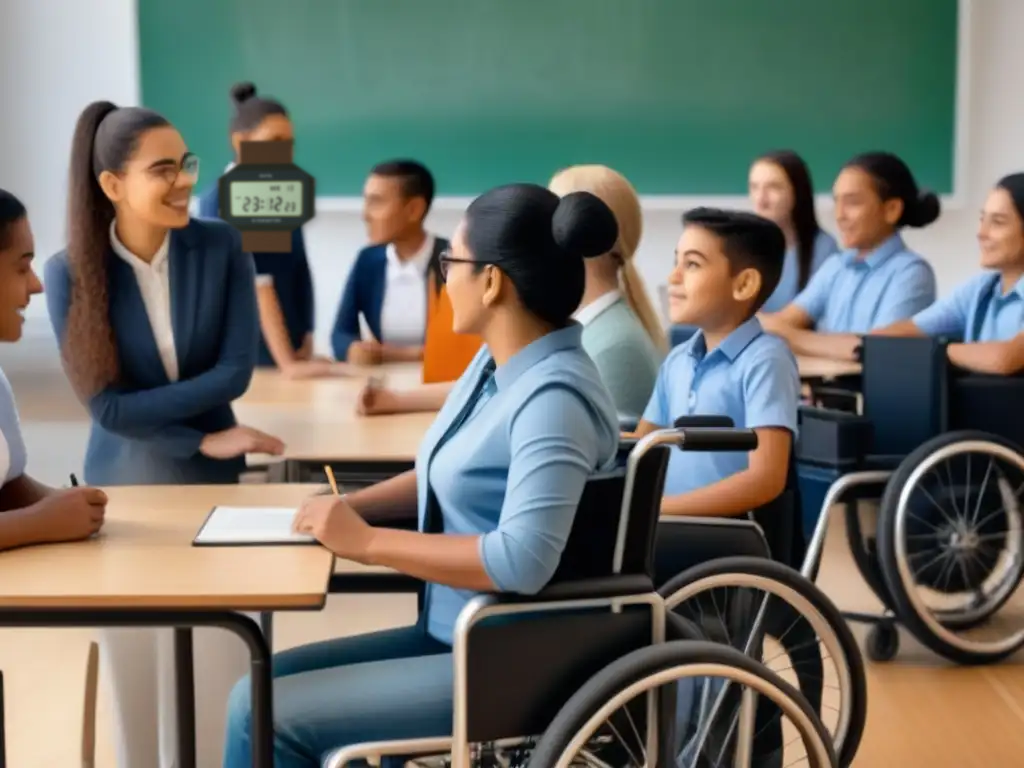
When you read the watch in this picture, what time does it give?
23:12
